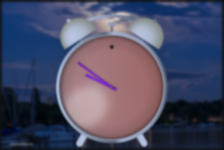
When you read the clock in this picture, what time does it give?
9:51
